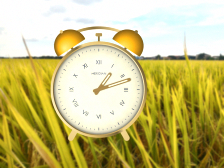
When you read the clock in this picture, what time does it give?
1:12
